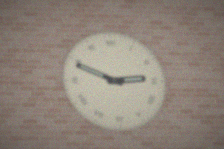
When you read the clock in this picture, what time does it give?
2:49
